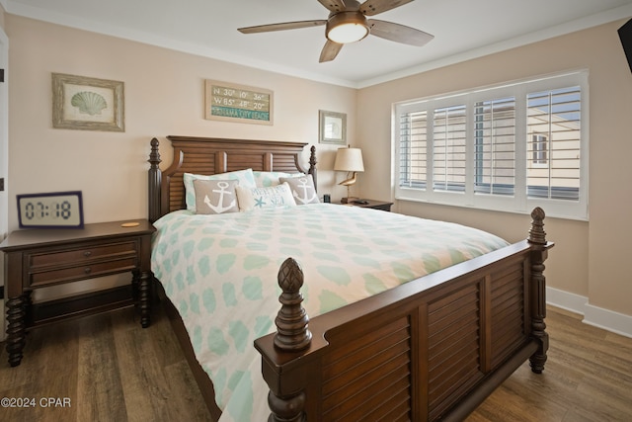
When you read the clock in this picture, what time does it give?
7:18
